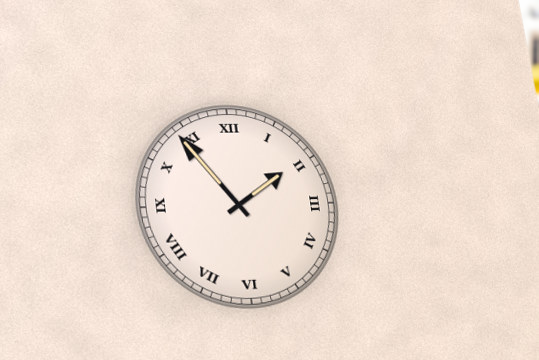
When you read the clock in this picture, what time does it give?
1:54
